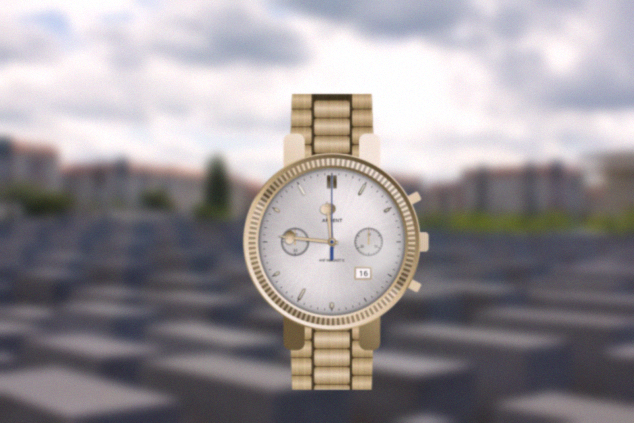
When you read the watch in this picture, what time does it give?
11:46
